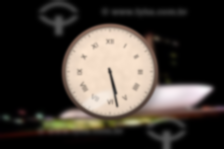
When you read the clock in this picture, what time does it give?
5:28
